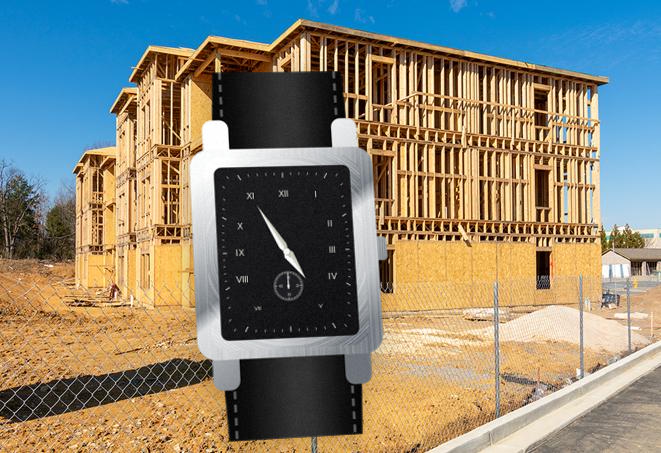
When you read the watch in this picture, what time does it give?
4:55
